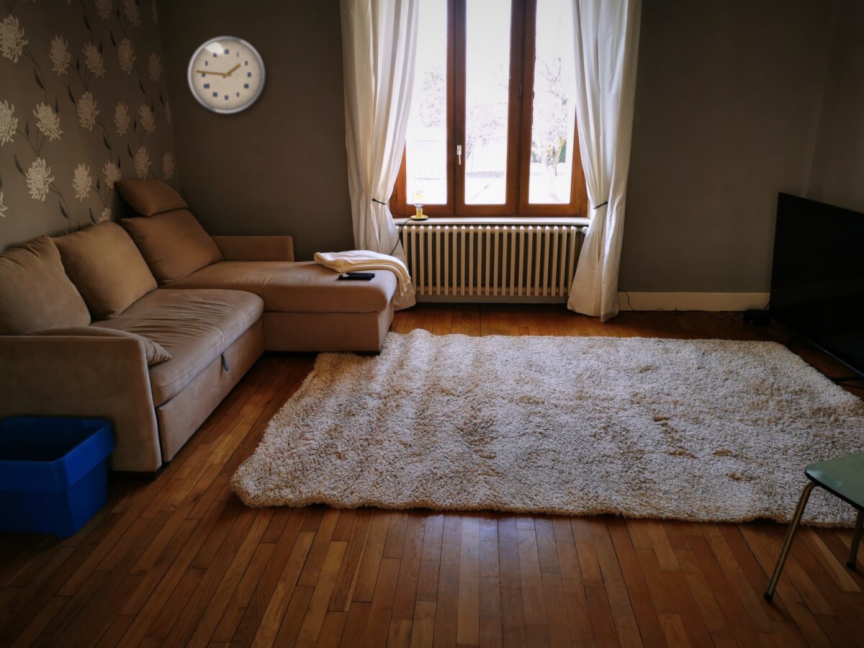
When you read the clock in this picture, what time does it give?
1:46
